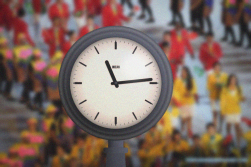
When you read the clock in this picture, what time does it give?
11:14
